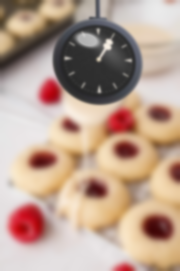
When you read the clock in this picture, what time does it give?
1:05
